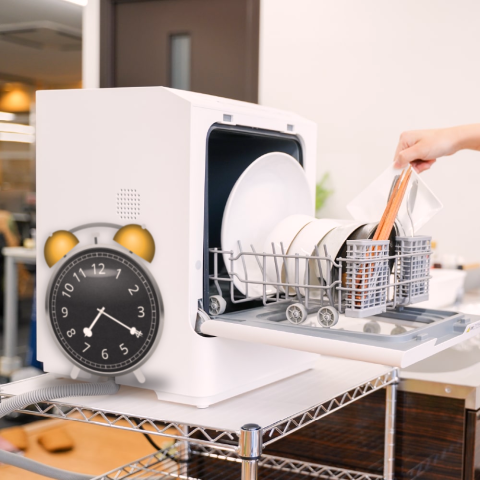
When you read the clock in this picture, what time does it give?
7:20
